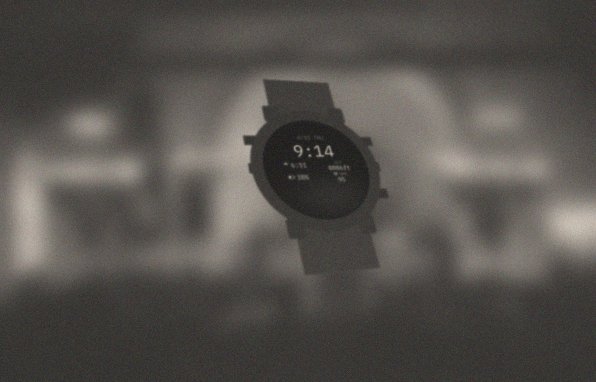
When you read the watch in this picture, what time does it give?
9:14
